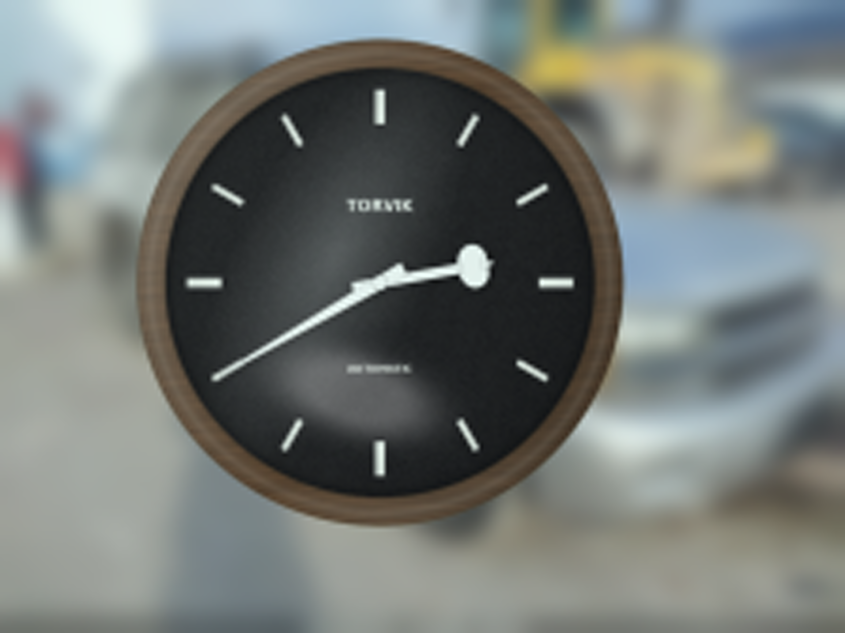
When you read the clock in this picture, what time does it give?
2:40
